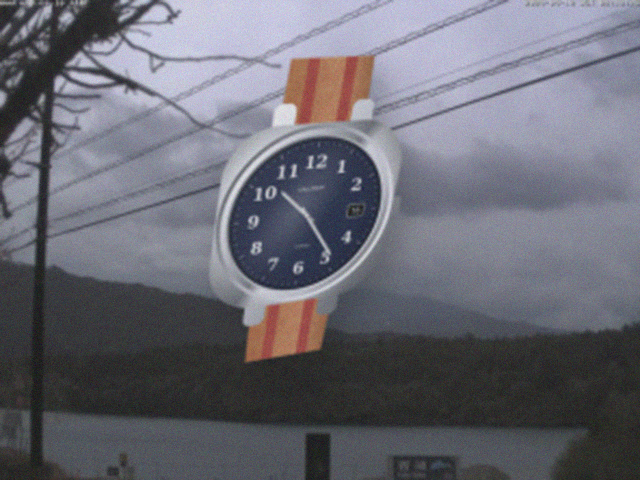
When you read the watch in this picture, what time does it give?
10:24
